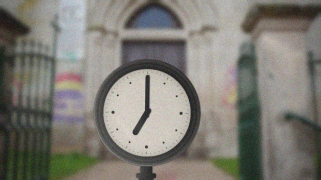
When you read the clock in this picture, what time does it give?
7:00
